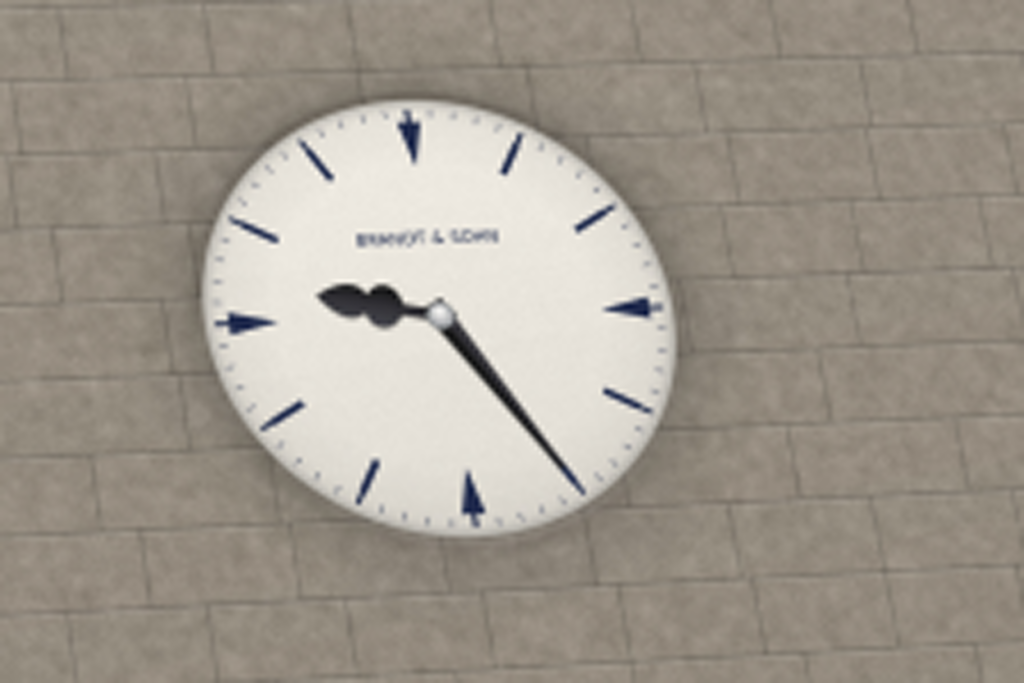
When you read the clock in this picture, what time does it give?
9:25
